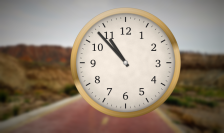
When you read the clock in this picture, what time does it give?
10:53
